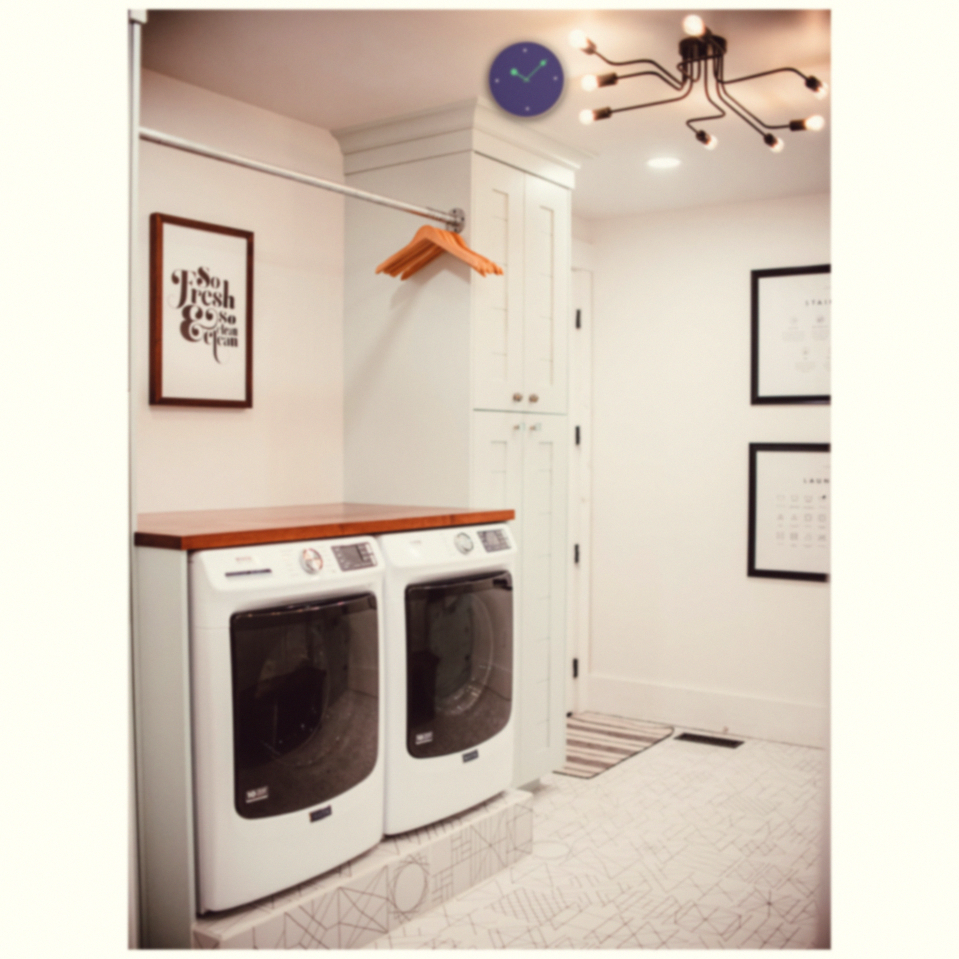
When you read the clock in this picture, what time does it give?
10:08
